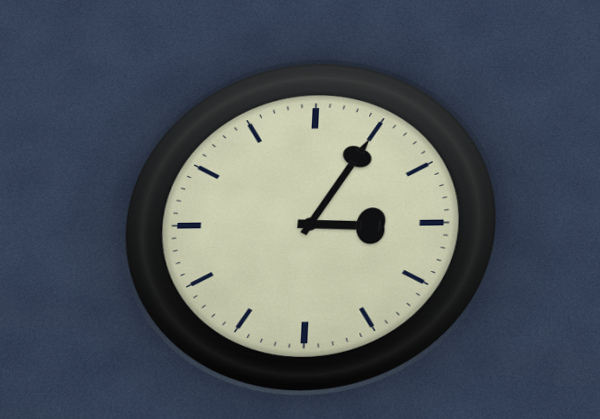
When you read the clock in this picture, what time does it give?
3:05
